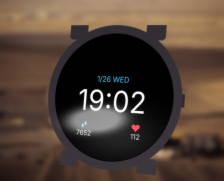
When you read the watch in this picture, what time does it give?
19:02
